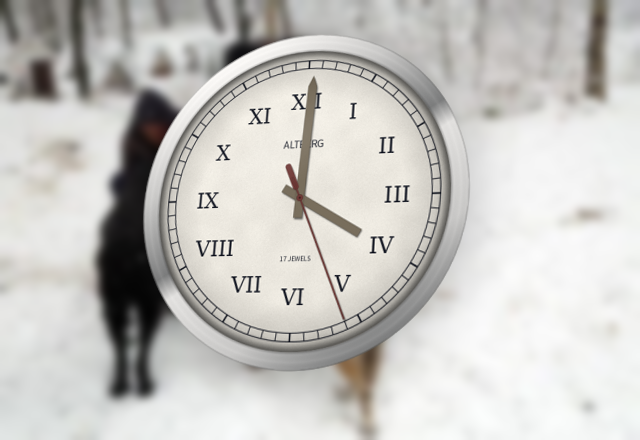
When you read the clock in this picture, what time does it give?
4:00:26
